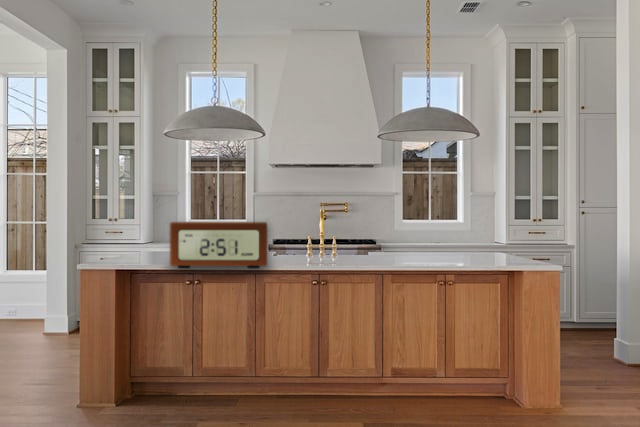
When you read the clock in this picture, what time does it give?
2:51
